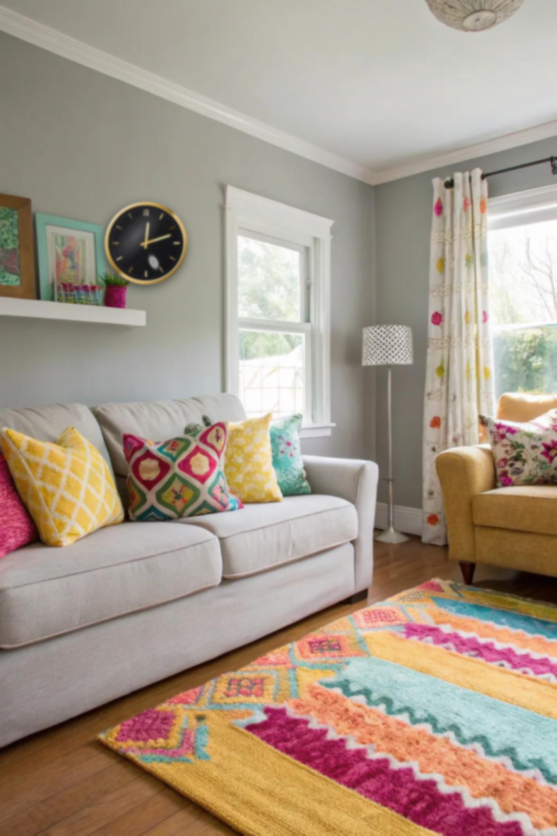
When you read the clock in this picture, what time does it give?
12:12
